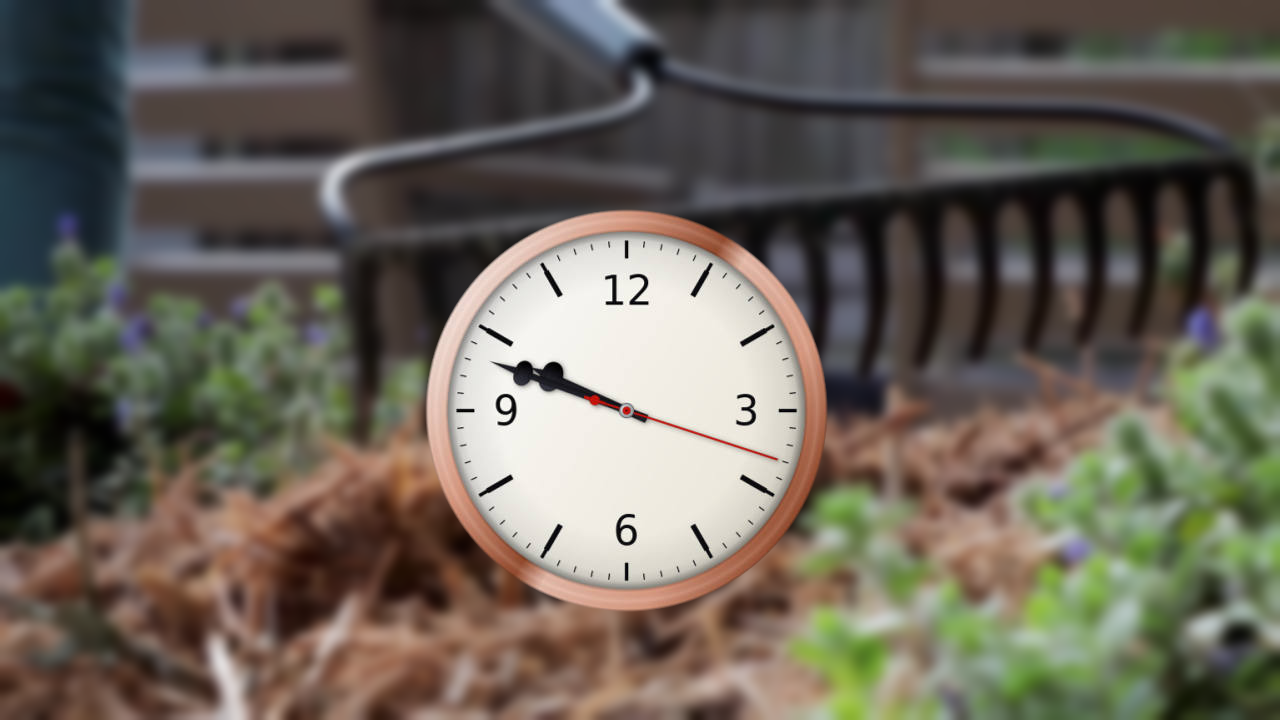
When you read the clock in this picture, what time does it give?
9:48:18
